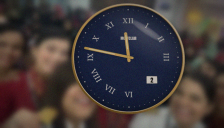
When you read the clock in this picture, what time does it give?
11:47
